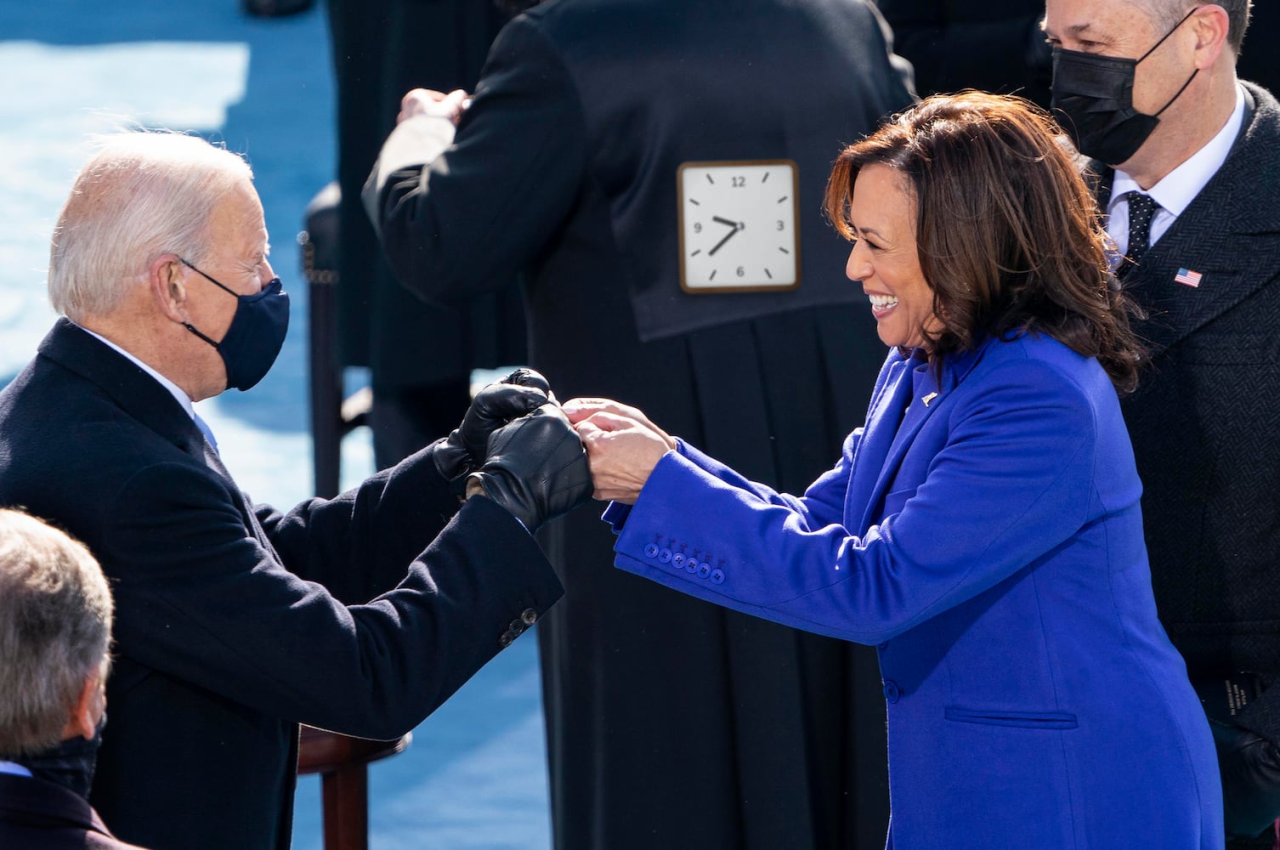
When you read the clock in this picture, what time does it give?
9:38
